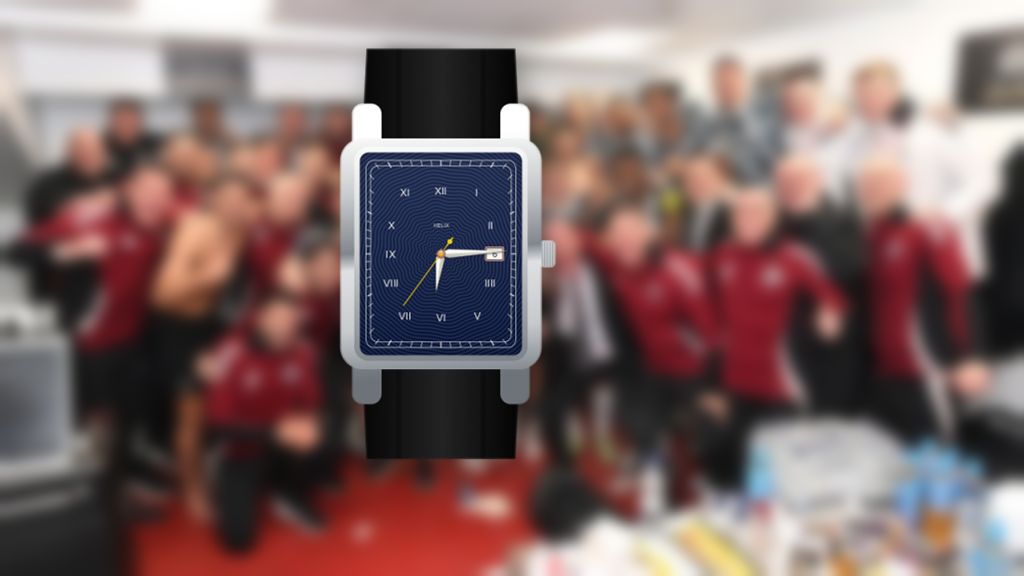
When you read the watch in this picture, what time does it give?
6:14:36
